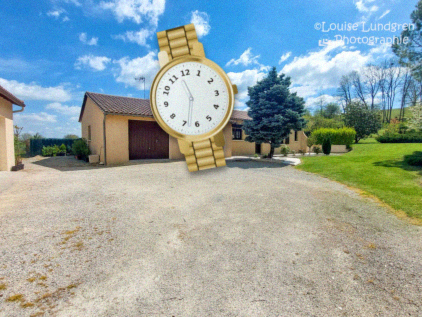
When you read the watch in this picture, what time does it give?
11:33
